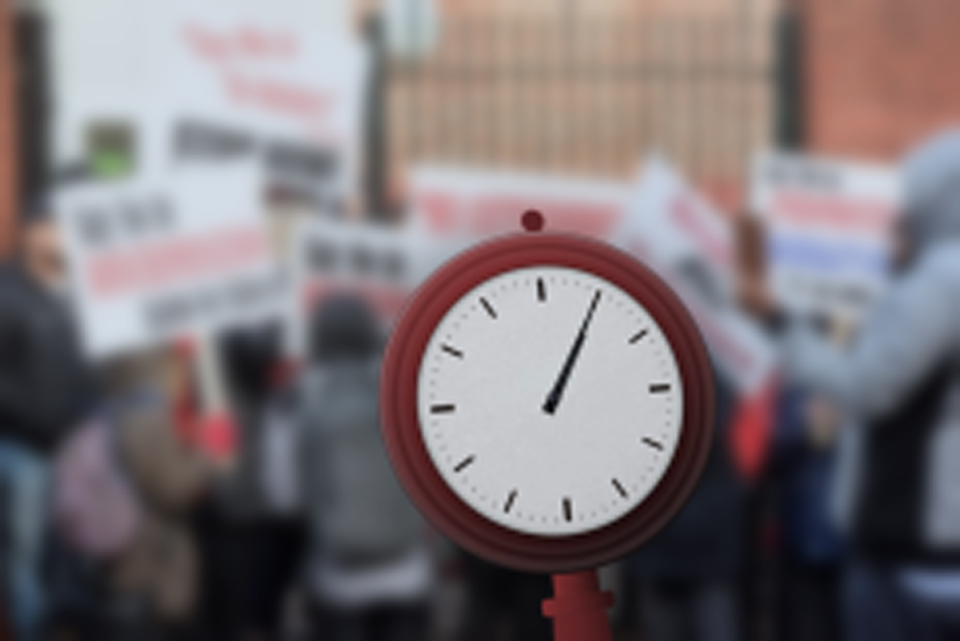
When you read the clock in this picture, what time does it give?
1:05
